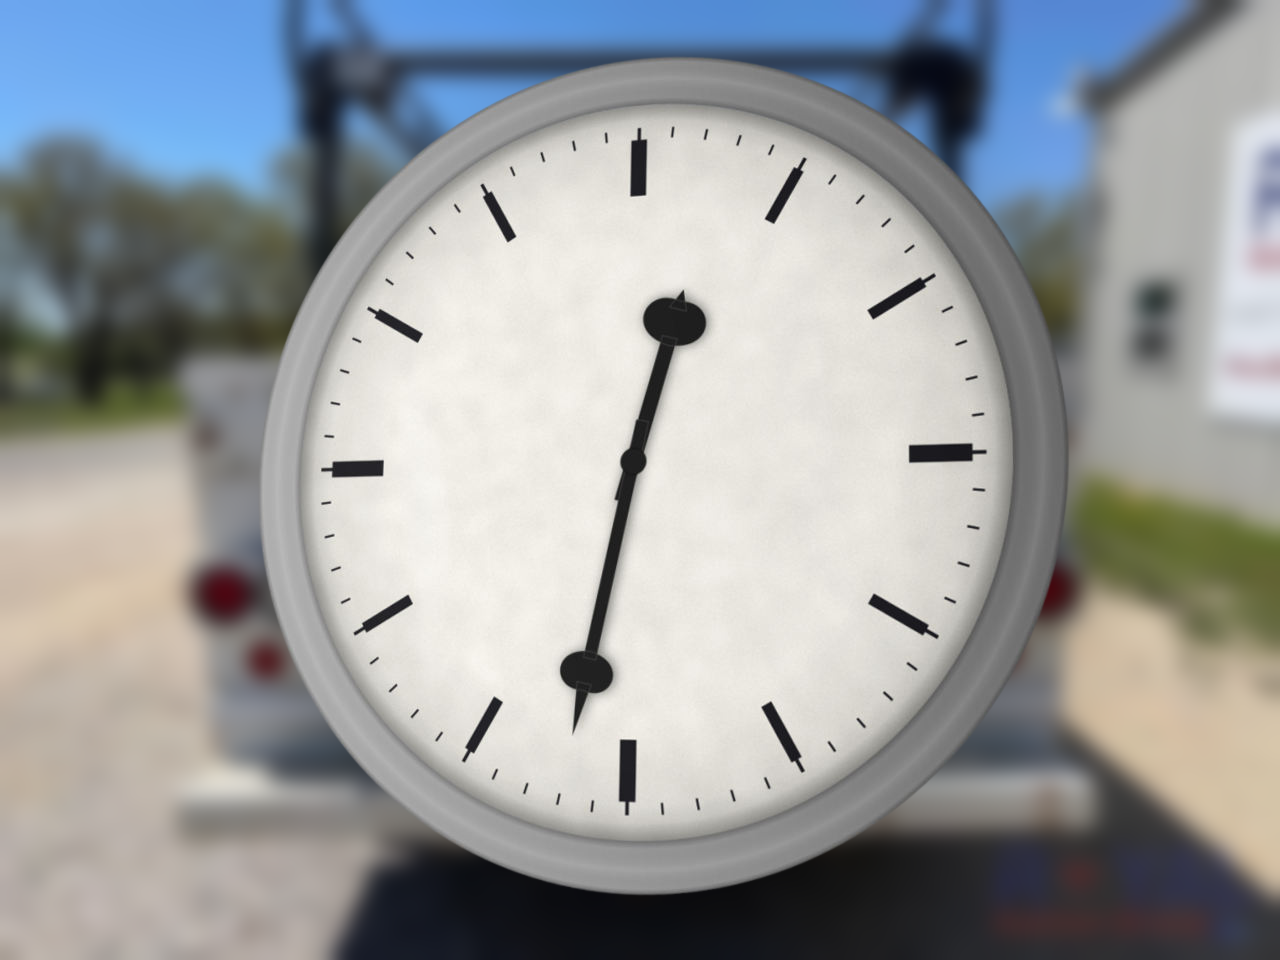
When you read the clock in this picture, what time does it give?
12:32
